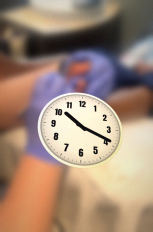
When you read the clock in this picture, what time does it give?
10:19
